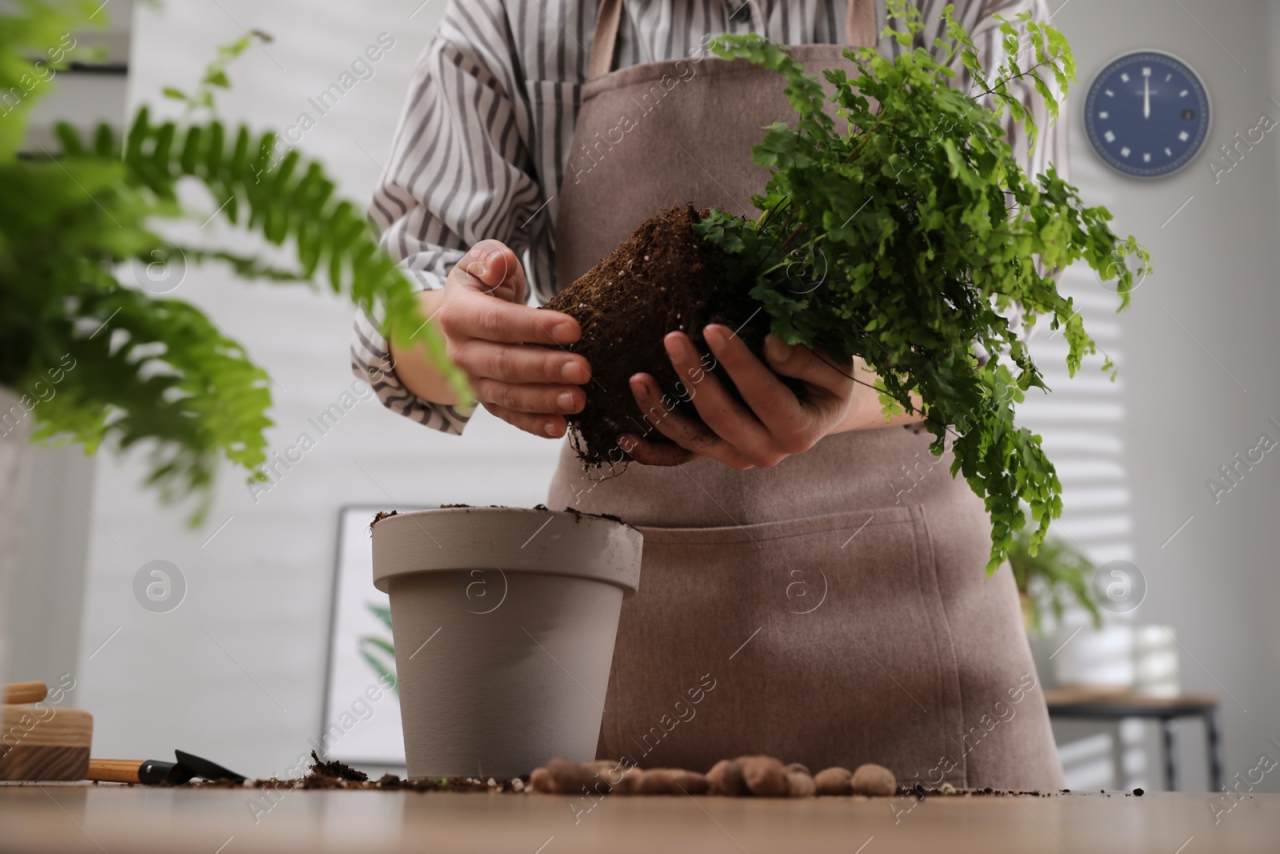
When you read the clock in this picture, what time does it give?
12:00
